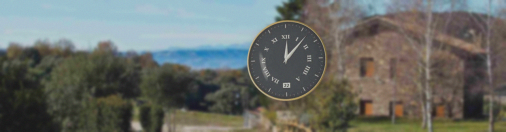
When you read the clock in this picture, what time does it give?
12:07
